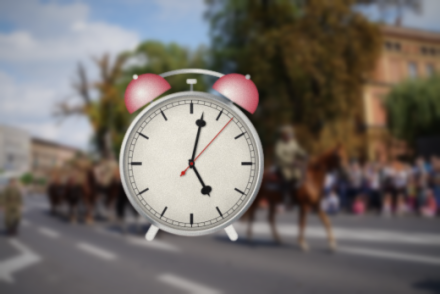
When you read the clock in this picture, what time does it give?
5:02:07
